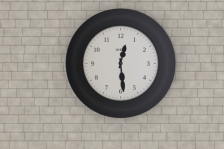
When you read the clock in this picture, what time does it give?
12:29
